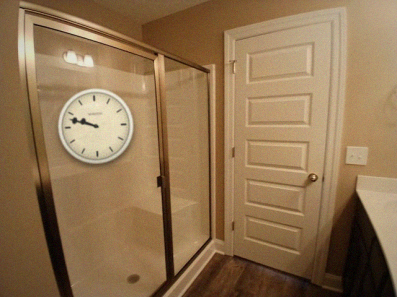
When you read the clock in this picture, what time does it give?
9:48
